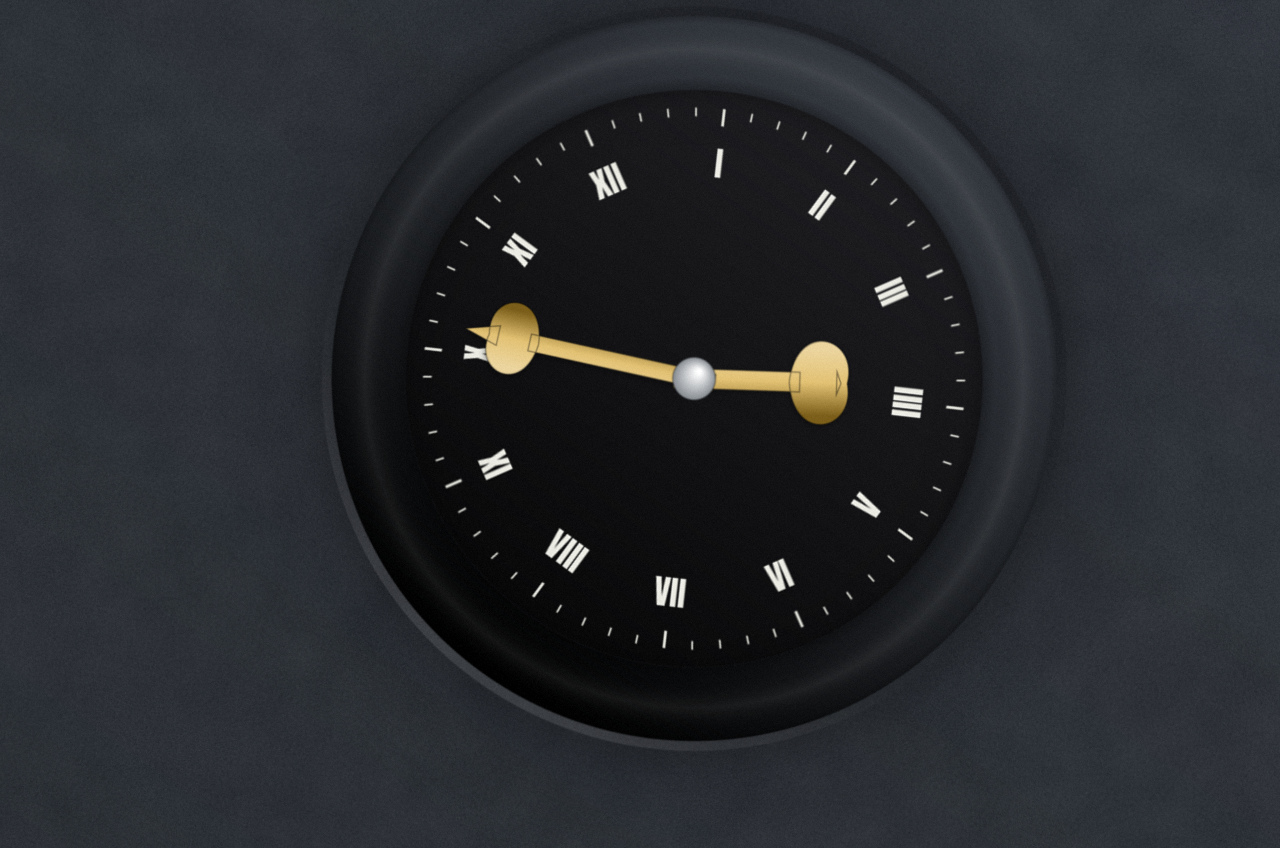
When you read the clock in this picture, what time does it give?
3:51
